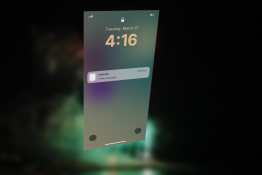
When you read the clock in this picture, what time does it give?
4:16
